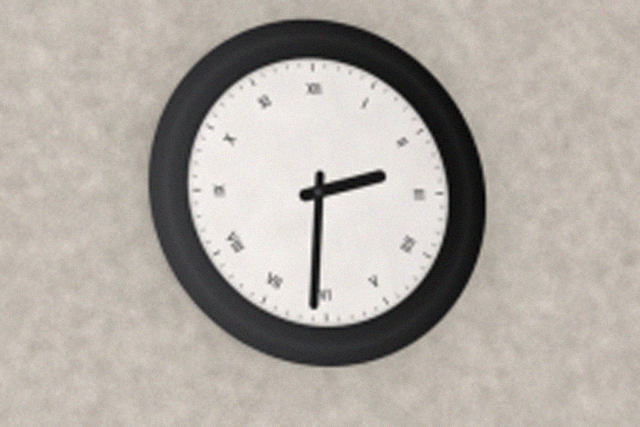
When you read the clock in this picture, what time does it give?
2:31
